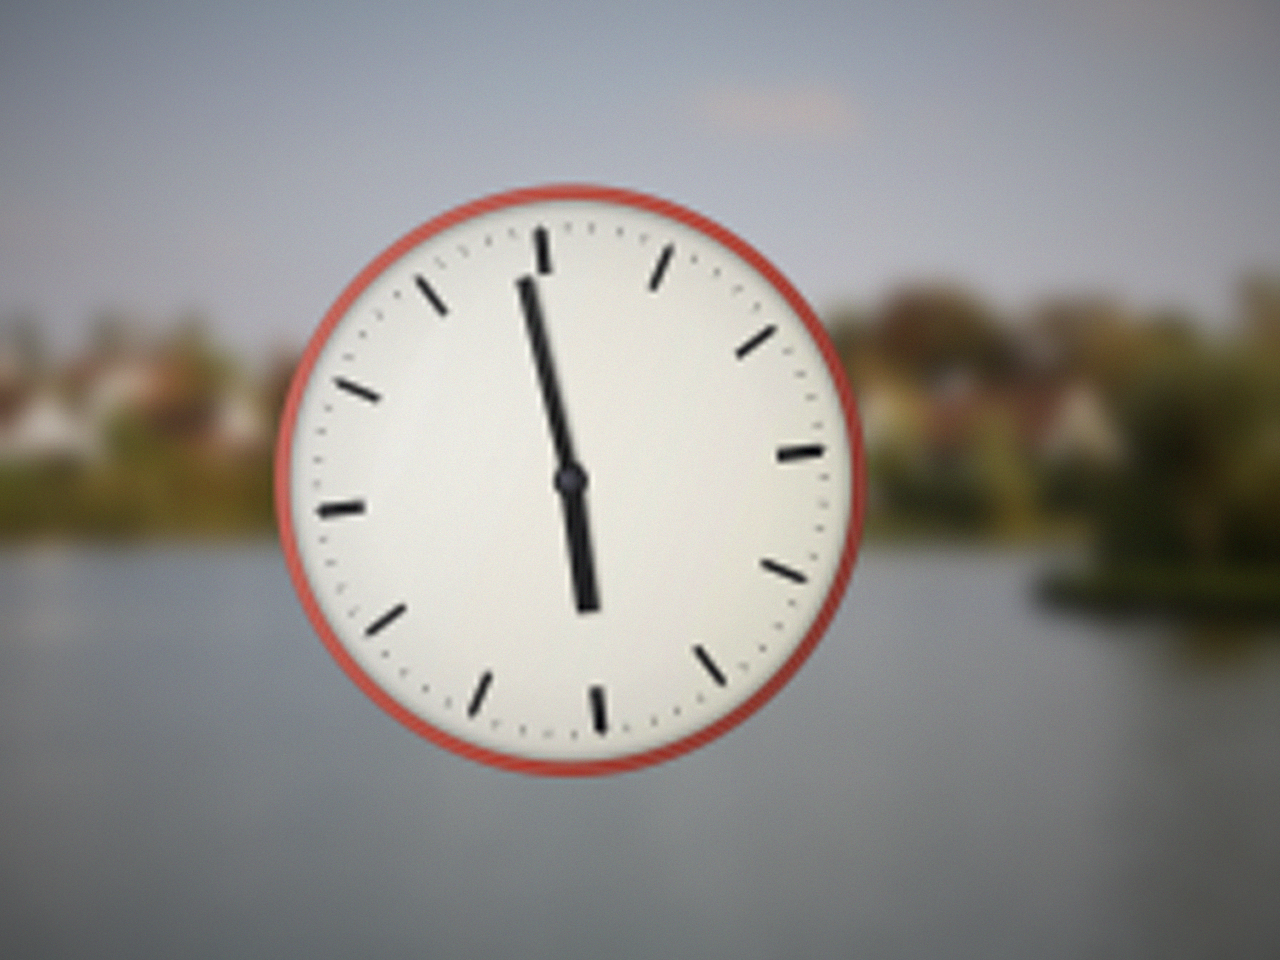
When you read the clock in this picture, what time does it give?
5:59
